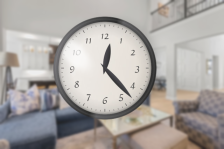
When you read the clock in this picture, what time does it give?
12:23
